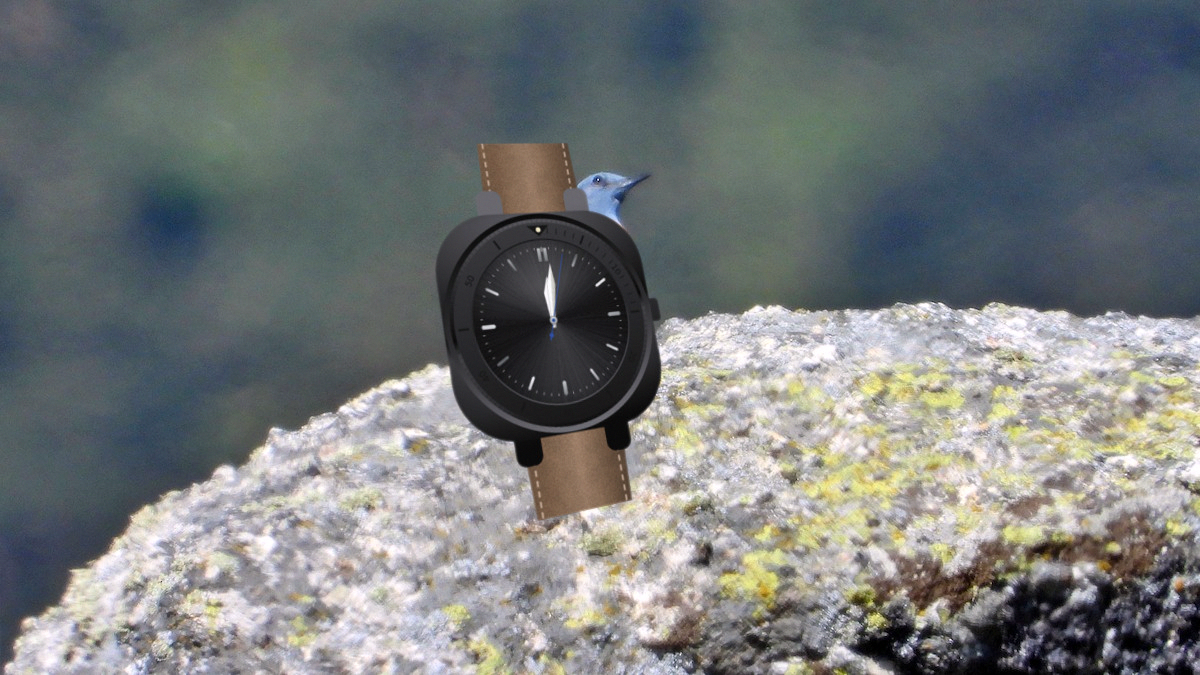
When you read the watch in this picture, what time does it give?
12:01:03
